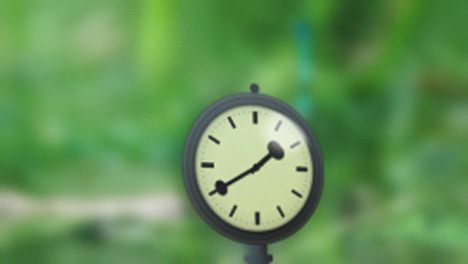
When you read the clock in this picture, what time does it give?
1:40
